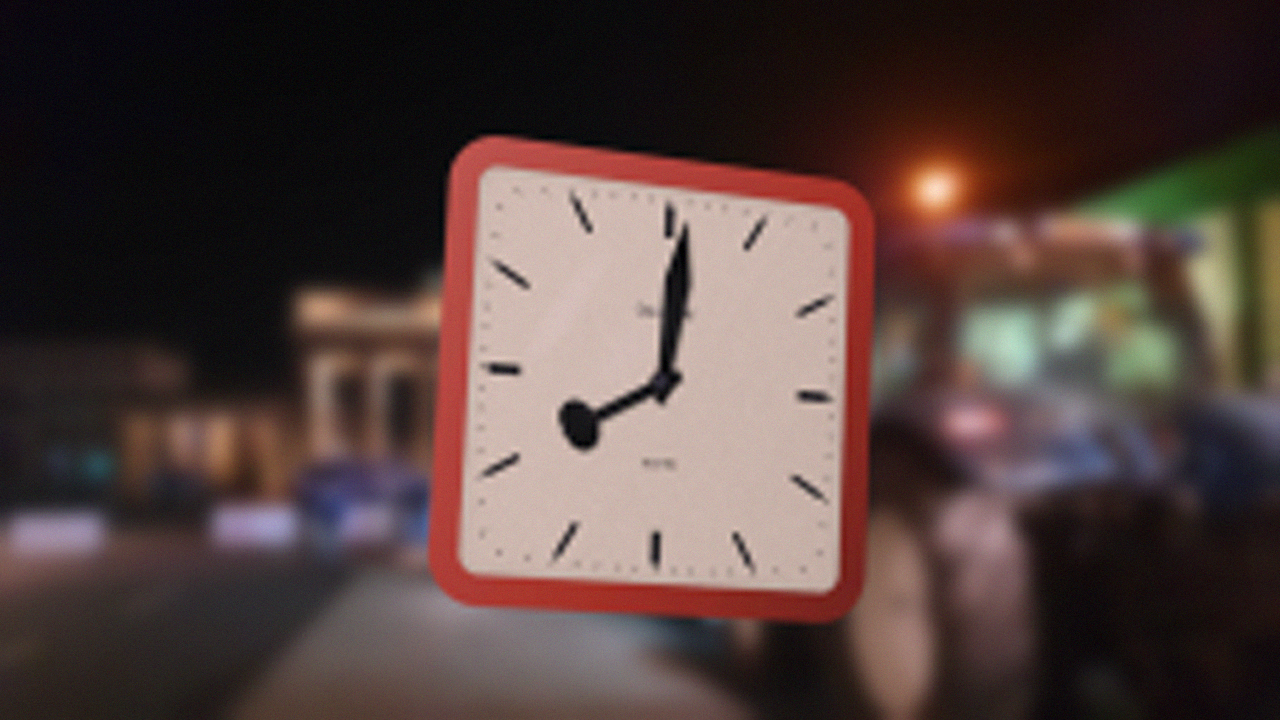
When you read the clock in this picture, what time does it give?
8:01
